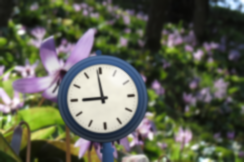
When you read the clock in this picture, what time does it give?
8:59
